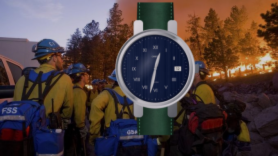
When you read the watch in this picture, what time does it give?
12:32
